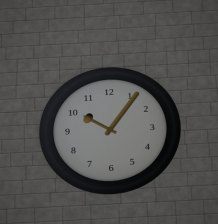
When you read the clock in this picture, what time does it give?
10:06
